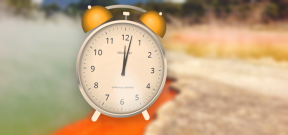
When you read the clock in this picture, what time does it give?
12:02
